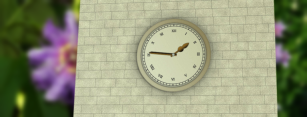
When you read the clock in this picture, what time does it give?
1:46
